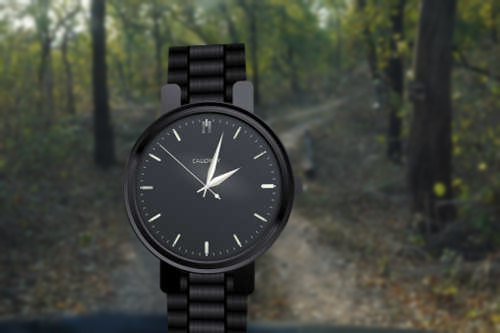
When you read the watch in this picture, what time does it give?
2:02:52
